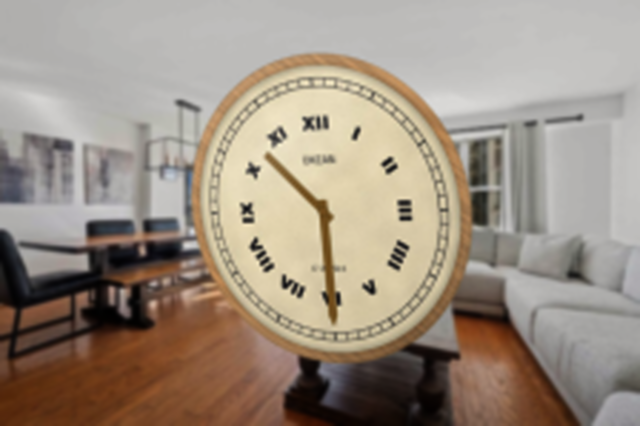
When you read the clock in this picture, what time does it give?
10:30
